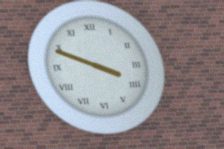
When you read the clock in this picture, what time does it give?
3:49
